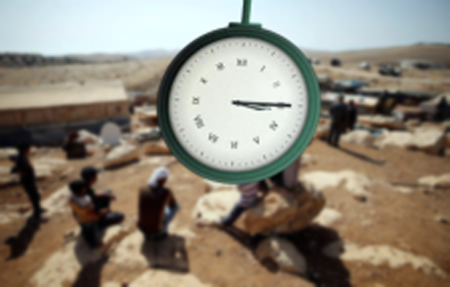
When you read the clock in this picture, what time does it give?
3:15
